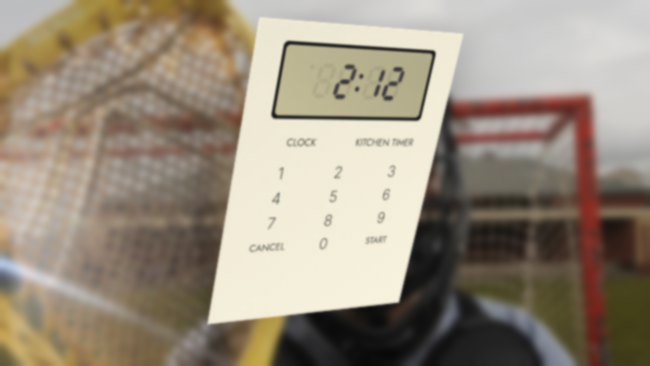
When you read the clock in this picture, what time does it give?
2:12
